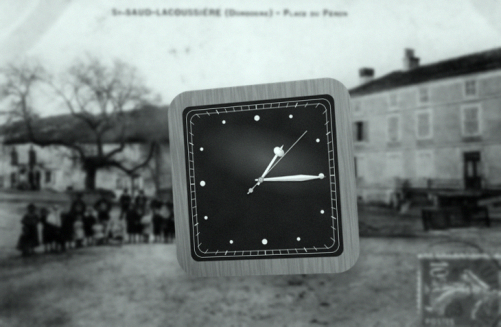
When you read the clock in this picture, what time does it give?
1:15:08
